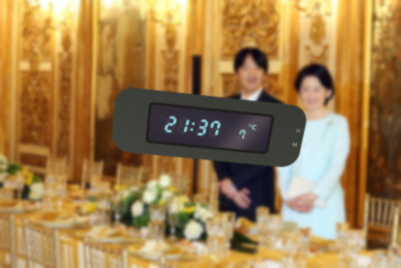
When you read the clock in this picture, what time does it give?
21:37
